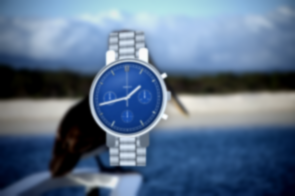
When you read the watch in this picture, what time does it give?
1:43
